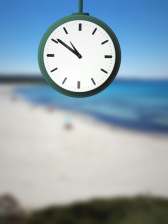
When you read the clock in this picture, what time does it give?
10:51
